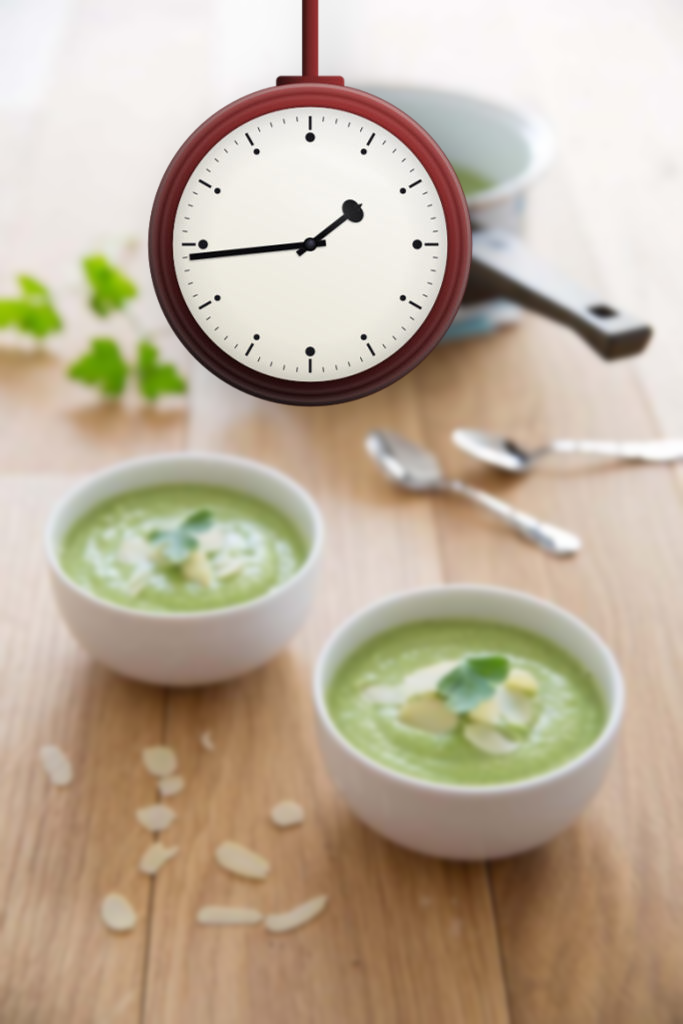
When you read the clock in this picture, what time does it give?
1:44
